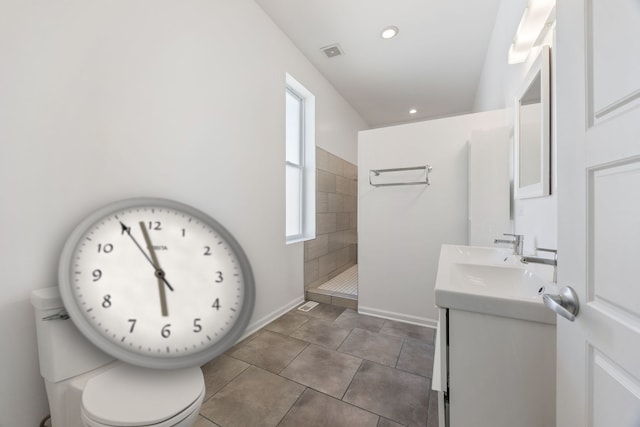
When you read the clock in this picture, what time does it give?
5:57:55
